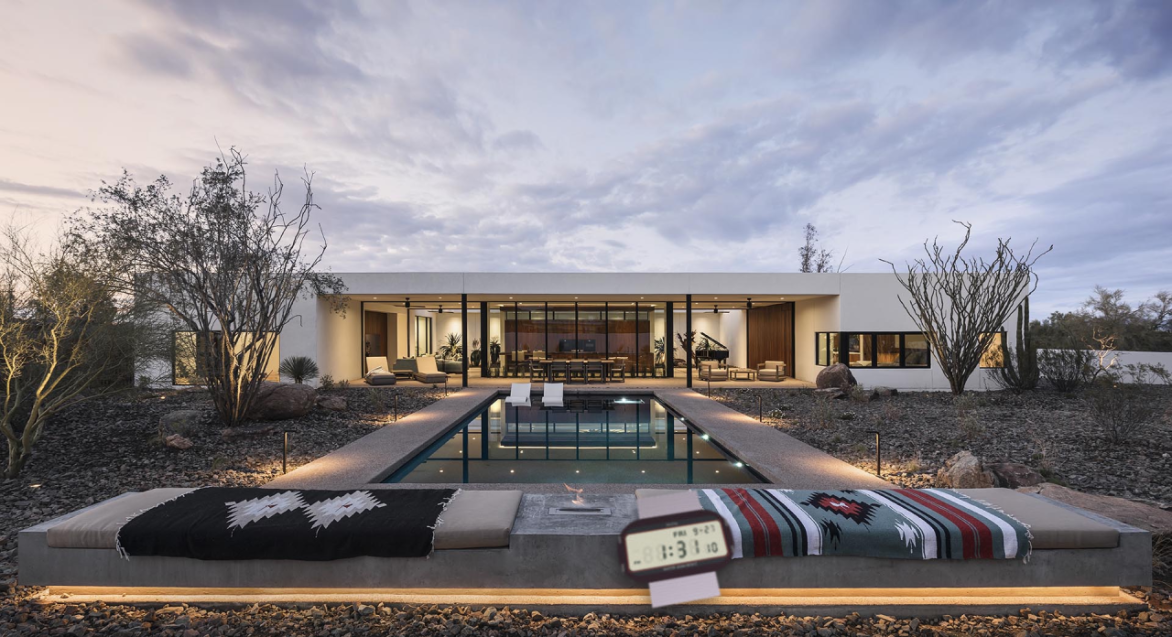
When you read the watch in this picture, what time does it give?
1:31:10
